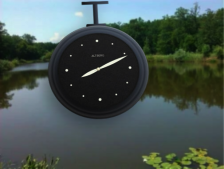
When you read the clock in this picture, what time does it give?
8:11
